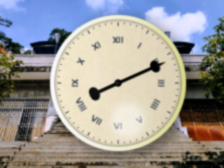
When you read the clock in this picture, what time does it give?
8:11
